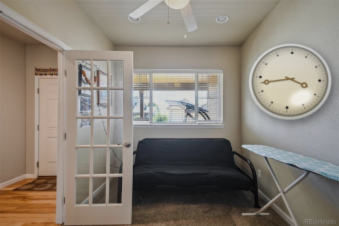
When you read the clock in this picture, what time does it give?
3:43
